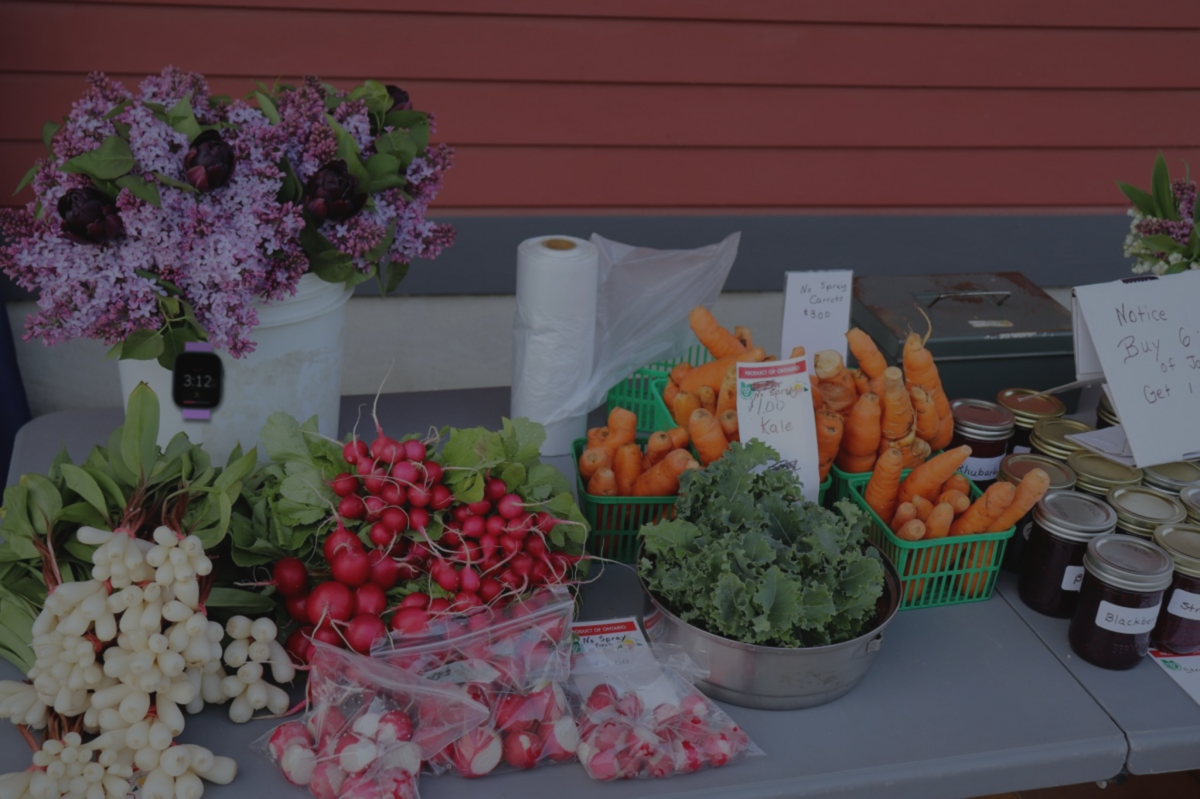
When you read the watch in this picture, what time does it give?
3:12
